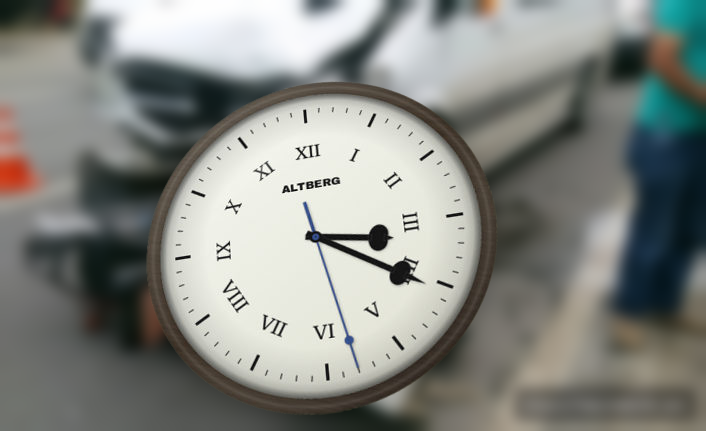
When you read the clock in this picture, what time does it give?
3:20:28
